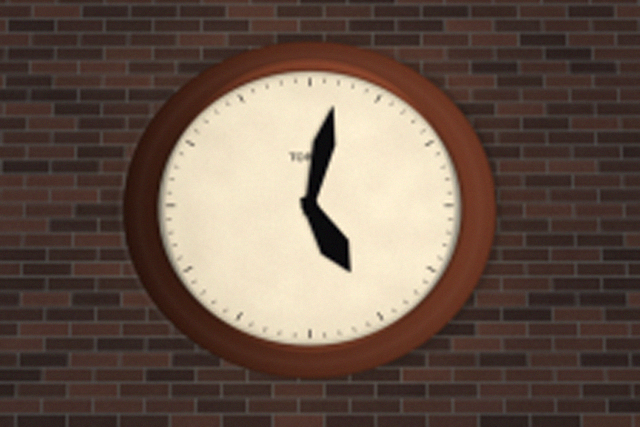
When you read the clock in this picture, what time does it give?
5:02
